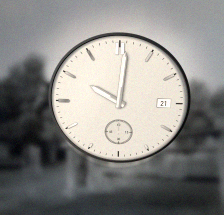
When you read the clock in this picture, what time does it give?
10:01
